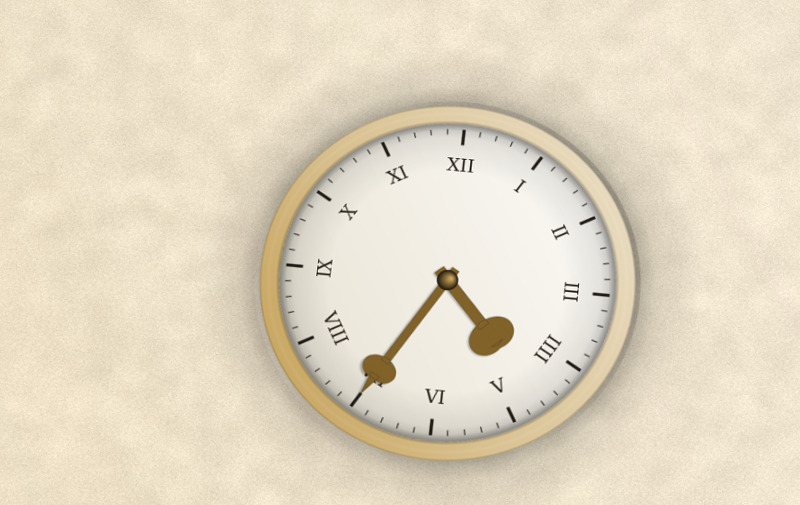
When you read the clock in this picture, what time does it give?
4:35
